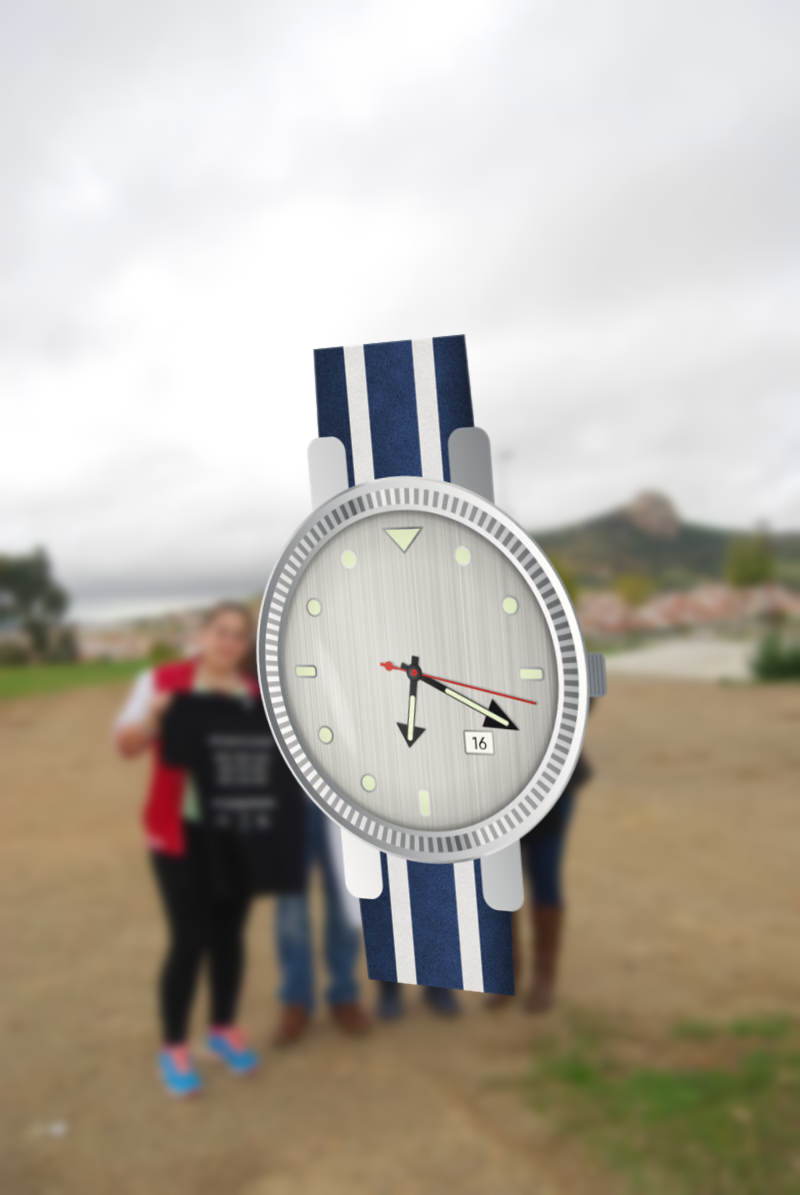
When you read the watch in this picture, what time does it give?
6:19:17
